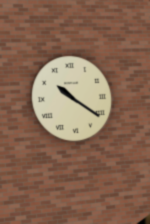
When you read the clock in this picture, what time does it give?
10:21
